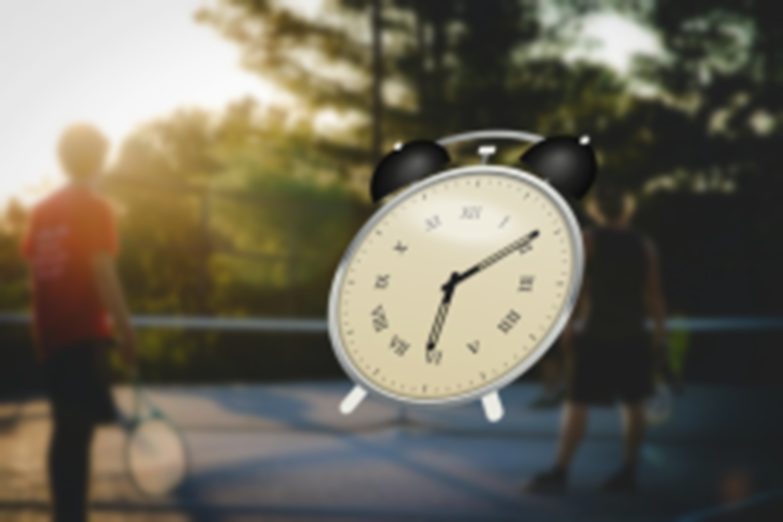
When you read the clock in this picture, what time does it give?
6:09
